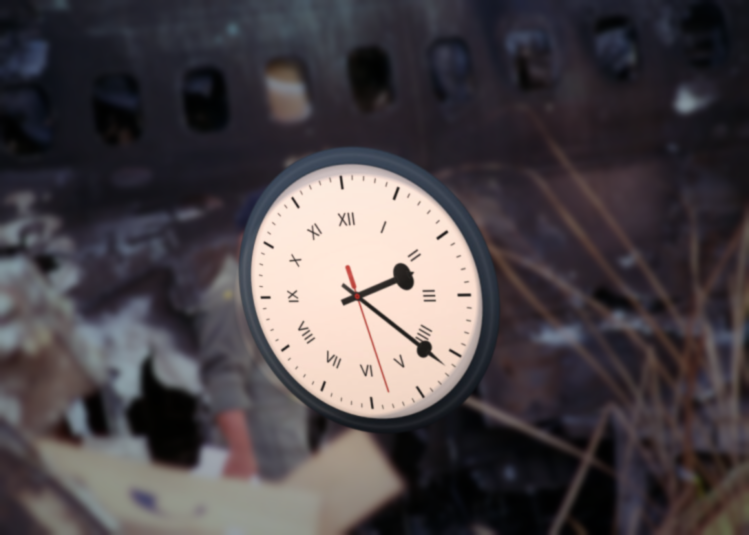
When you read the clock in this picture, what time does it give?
2:21:28
